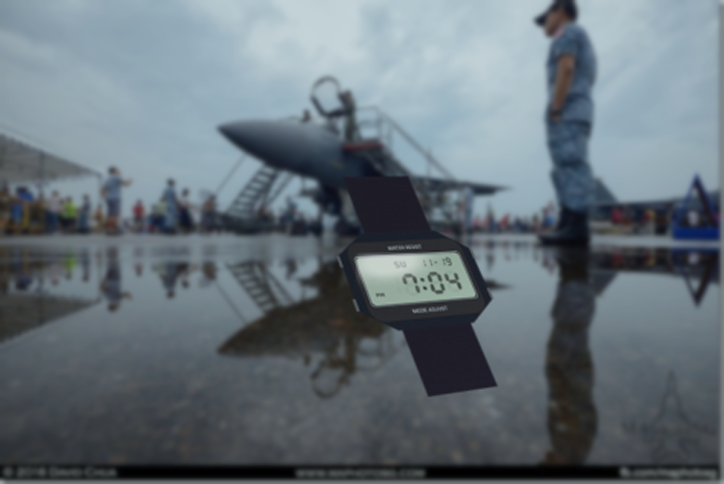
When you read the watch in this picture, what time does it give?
7:04
